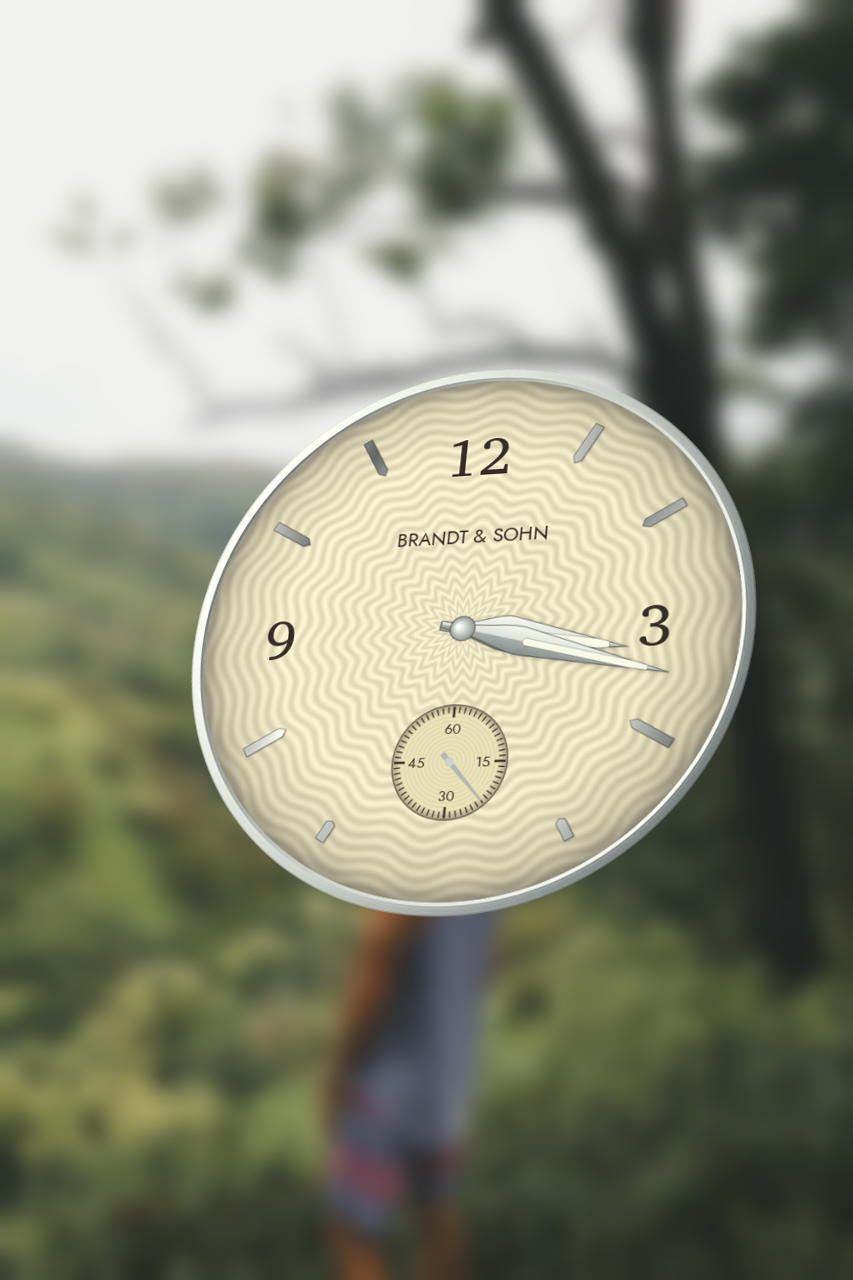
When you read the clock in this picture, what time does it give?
3:17:23
